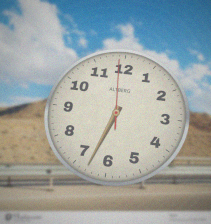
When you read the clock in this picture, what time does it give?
6:32:59
